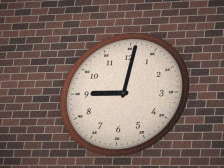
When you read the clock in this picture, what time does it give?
9:01
